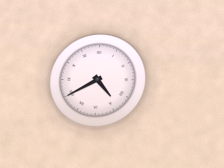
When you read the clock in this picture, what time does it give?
4:40
